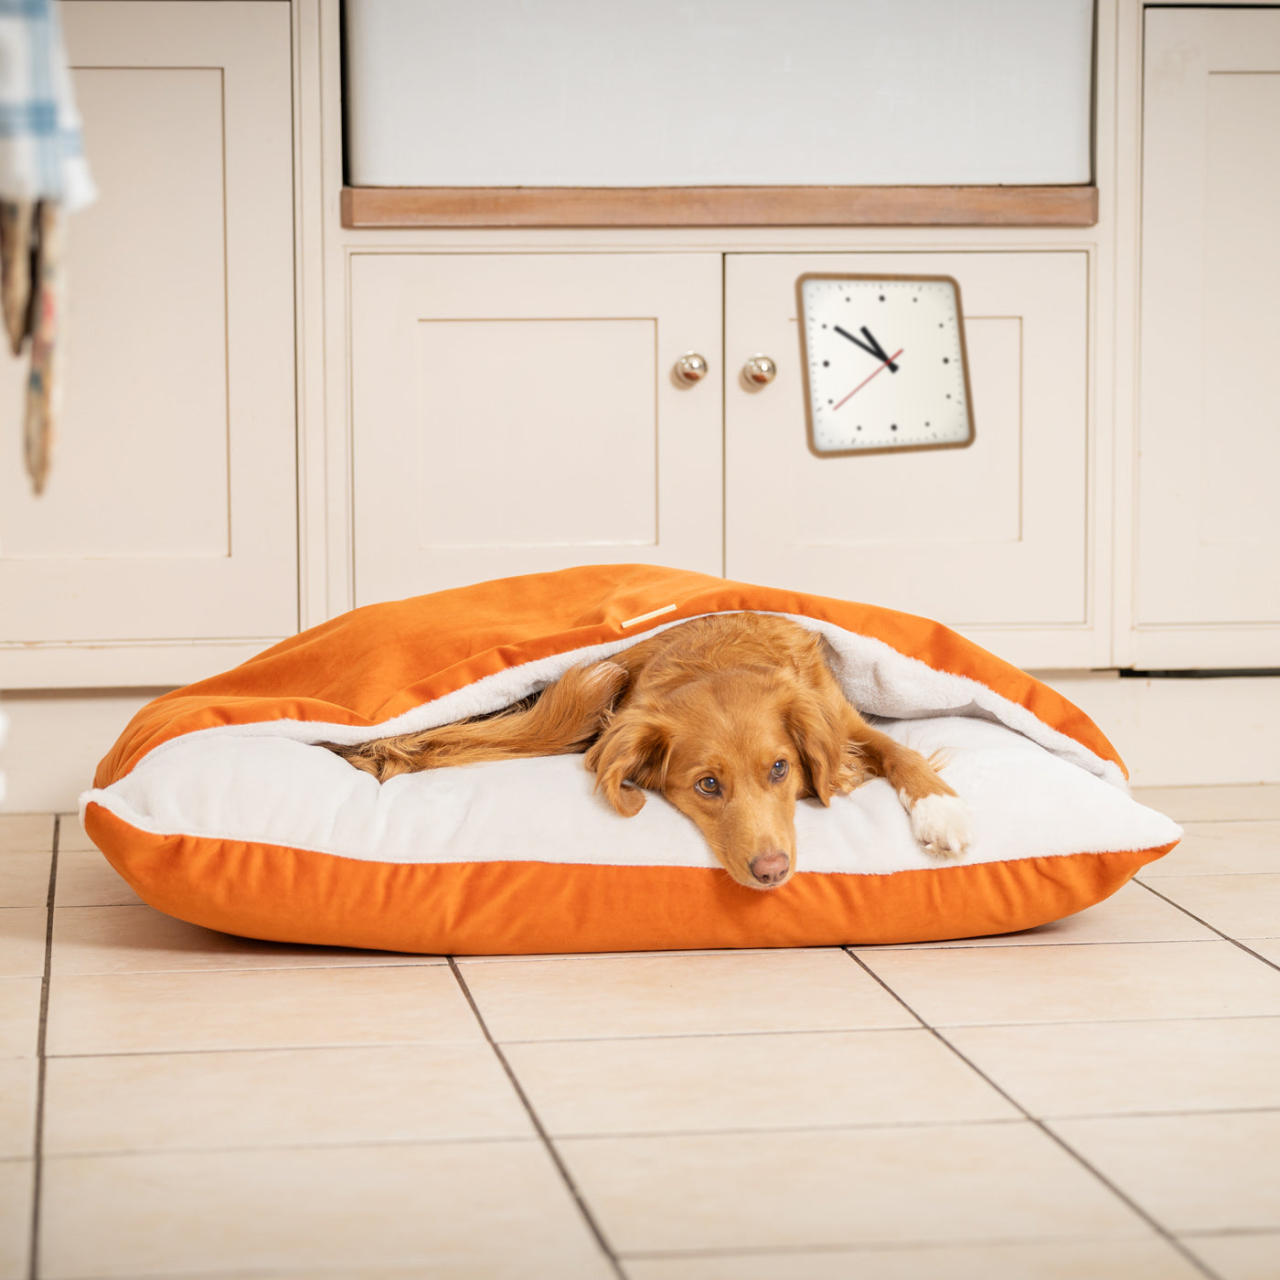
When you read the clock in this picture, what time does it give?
10:50:39
